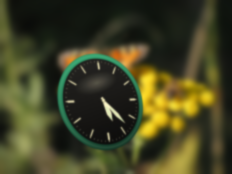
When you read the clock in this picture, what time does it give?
5:23
